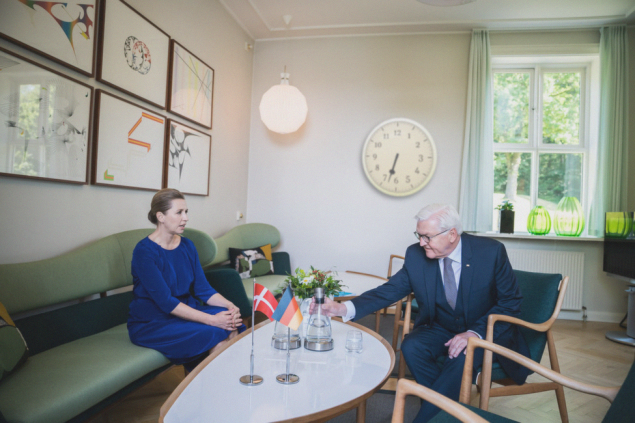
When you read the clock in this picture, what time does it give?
6:33
